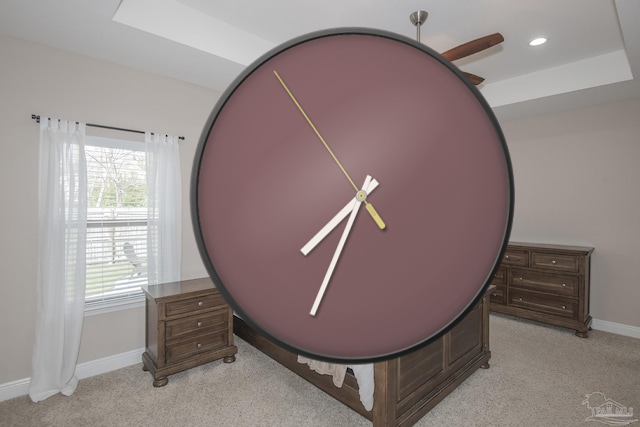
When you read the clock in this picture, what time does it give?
7:33:54
